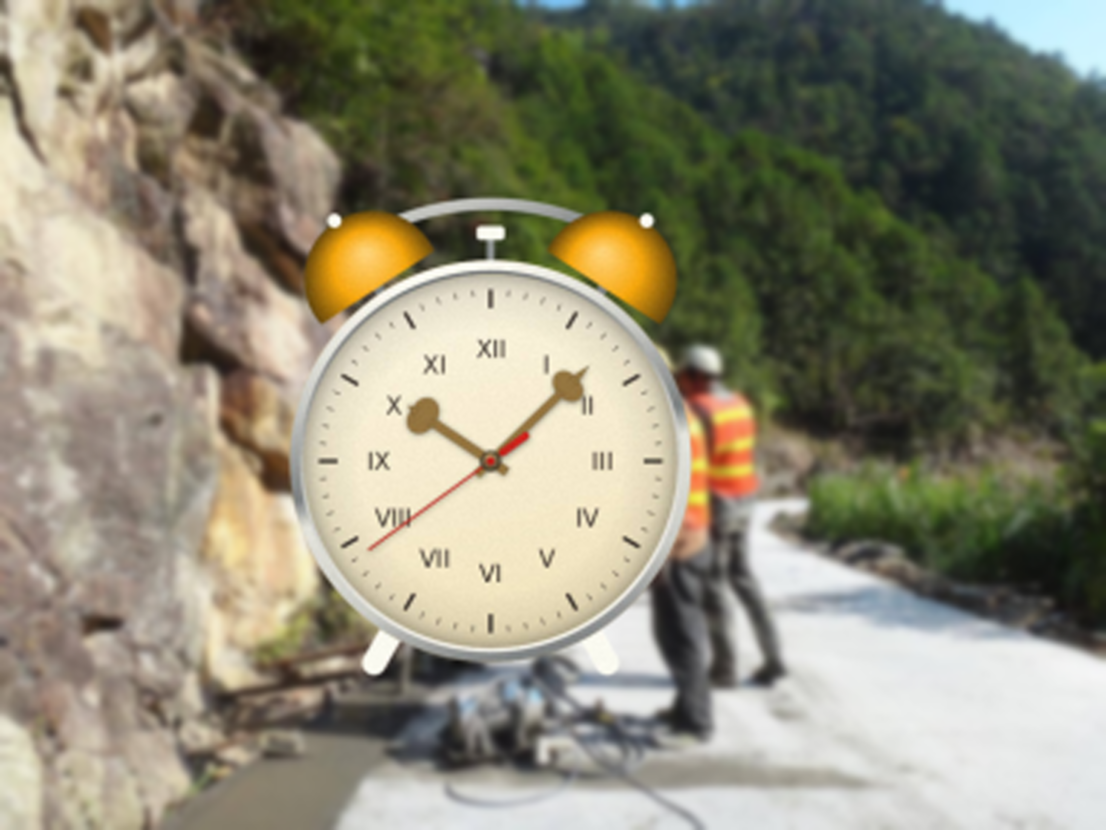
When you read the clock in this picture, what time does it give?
10:07:39
